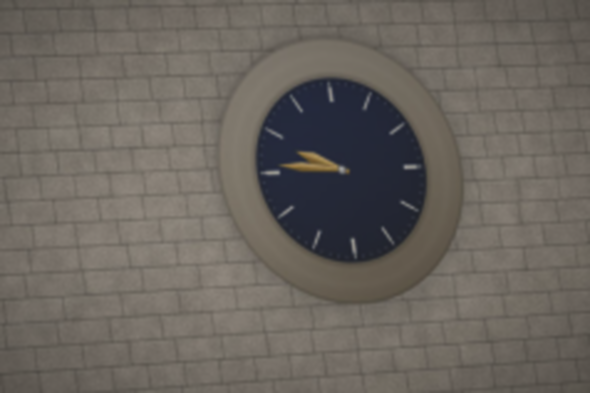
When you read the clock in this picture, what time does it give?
9:46
